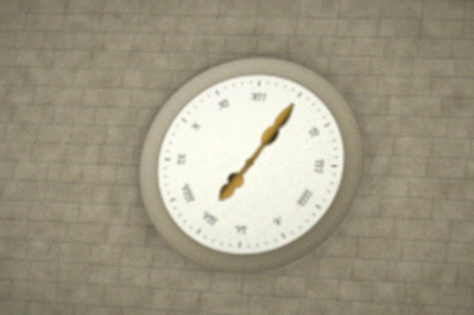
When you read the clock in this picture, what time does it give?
7:05
